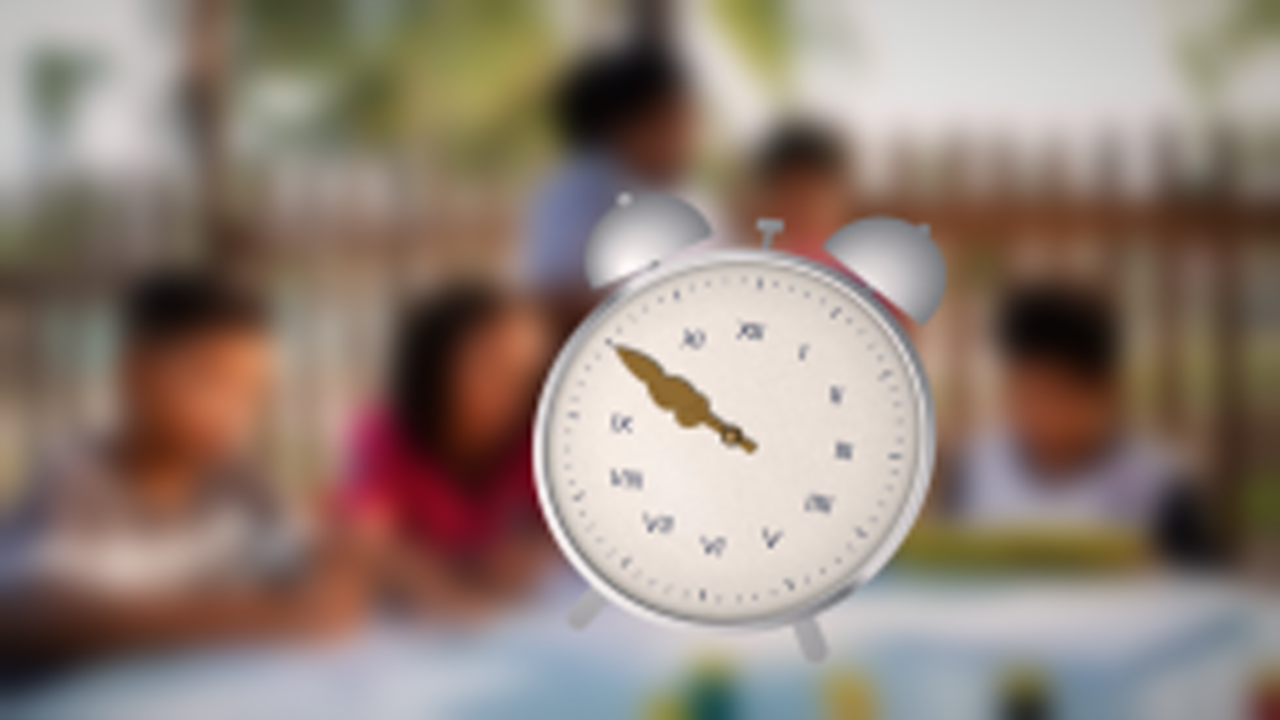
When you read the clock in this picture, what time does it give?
9:50
